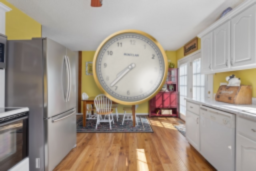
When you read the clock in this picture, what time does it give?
7:37
